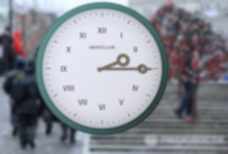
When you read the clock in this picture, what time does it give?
2:15
